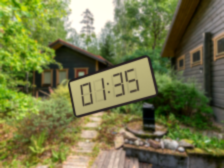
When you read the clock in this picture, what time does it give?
1:35
